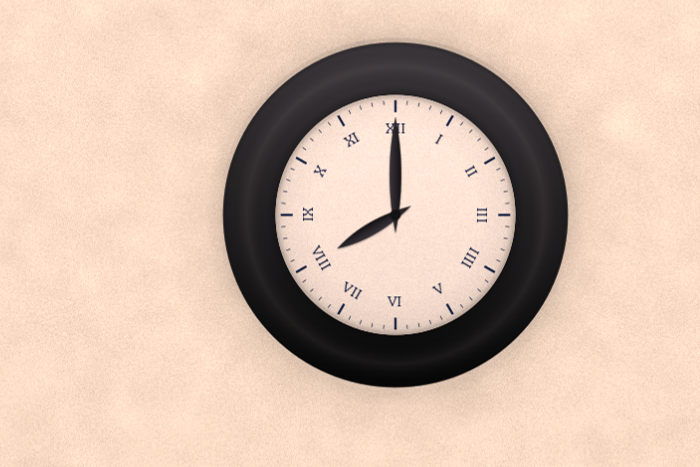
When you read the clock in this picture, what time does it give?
8:00
